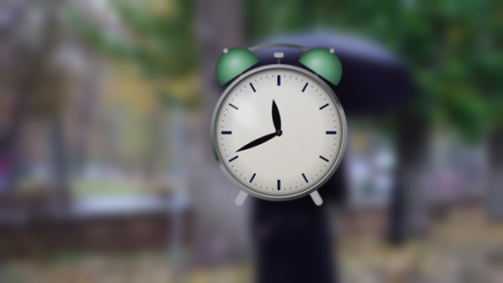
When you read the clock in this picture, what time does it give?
11:41
